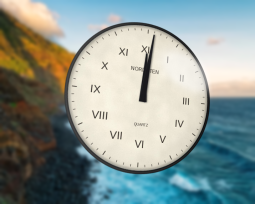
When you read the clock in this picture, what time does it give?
12:01
